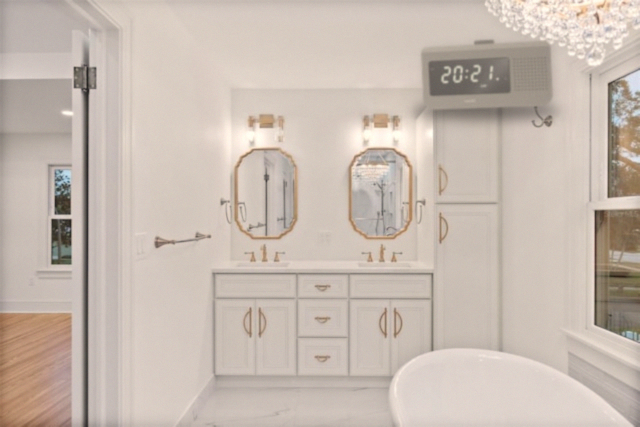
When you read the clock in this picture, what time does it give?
20:21
